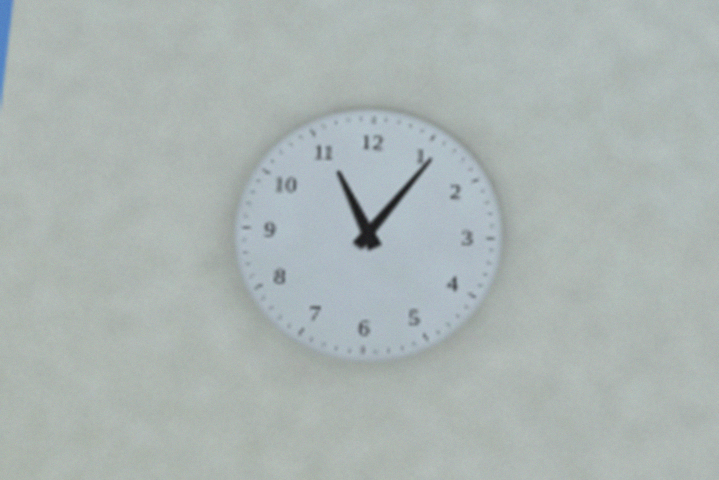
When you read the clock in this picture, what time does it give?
11:06
